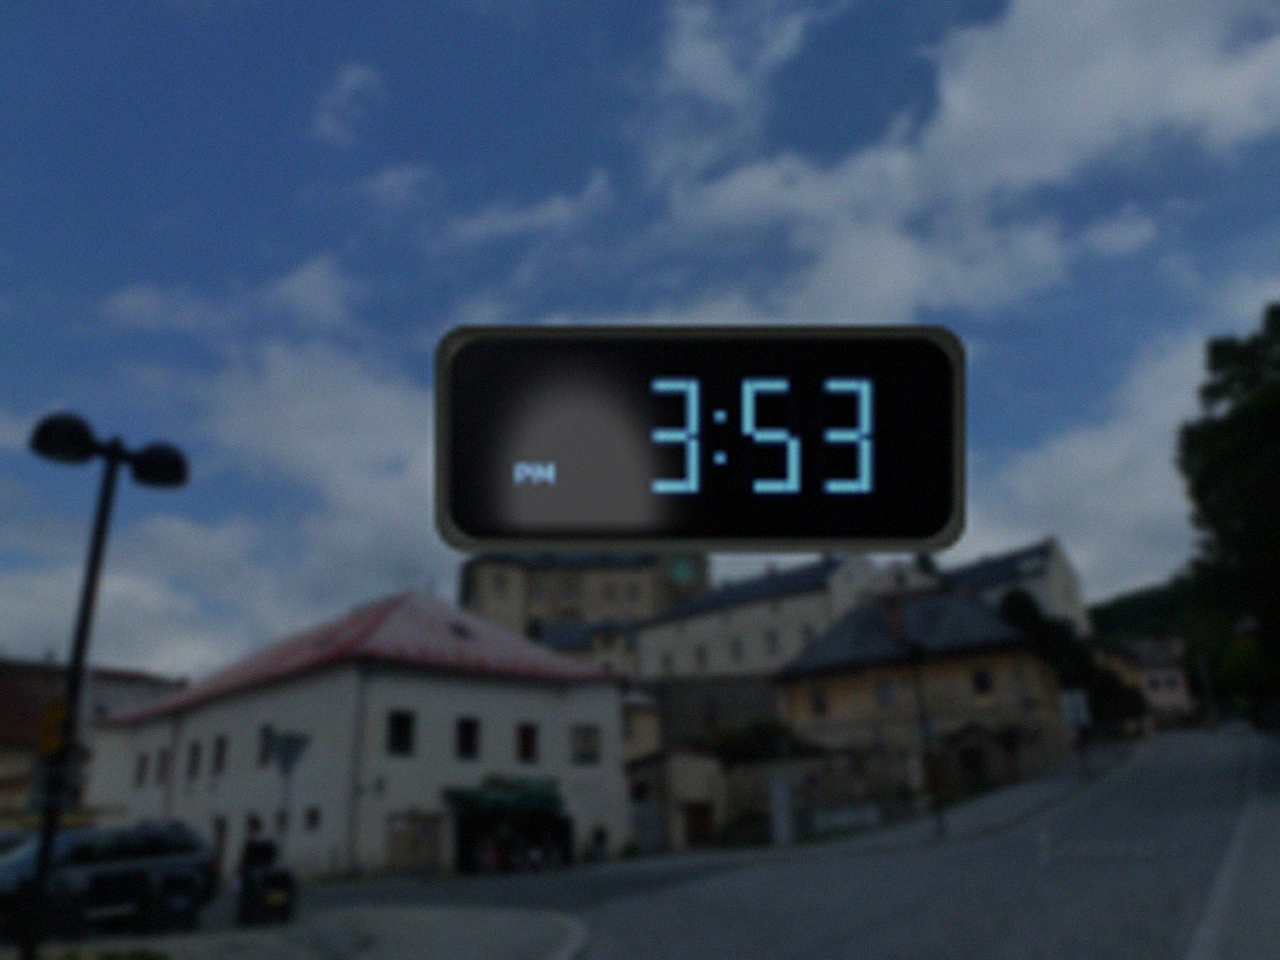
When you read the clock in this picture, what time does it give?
3:53
